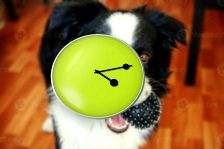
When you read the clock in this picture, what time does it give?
4:13
